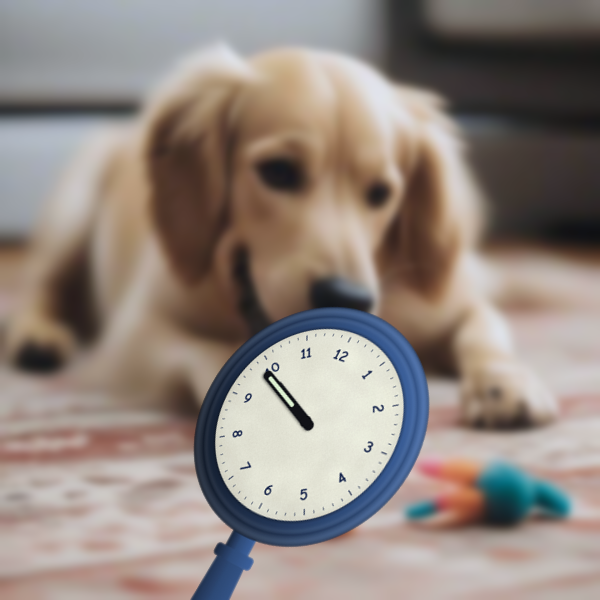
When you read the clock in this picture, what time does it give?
9:49
